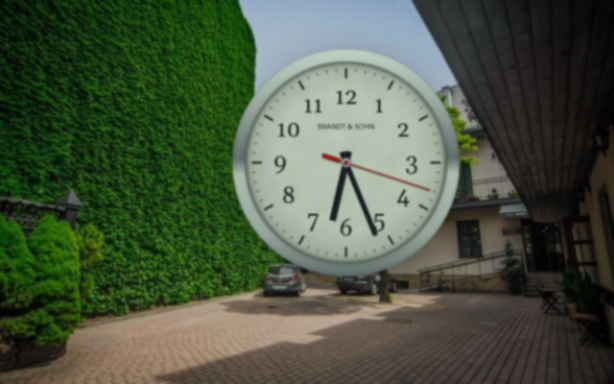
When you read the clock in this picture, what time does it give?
6:26:18
